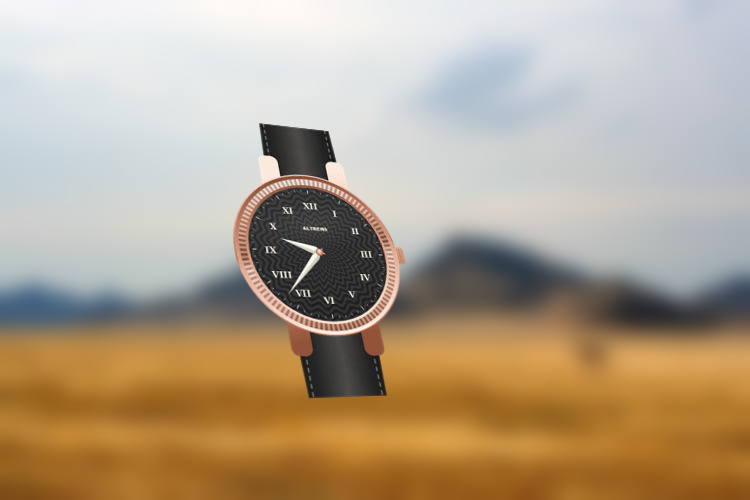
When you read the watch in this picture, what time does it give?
9:37
